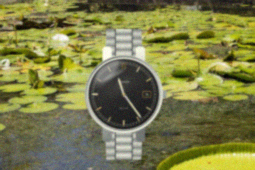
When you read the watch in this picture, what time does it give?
11:24
